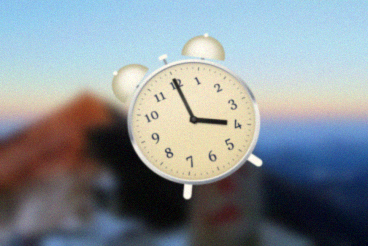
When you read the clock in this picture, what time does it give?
4:00
